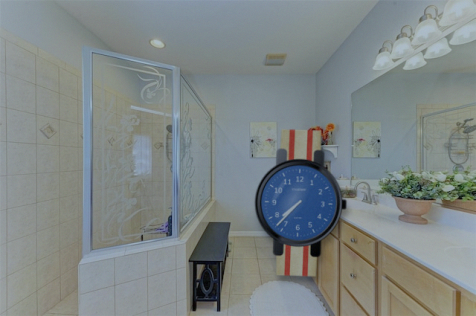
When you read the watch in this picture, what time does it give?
7:37
